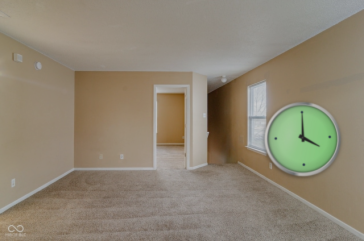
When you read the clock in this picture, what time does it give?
4:00
